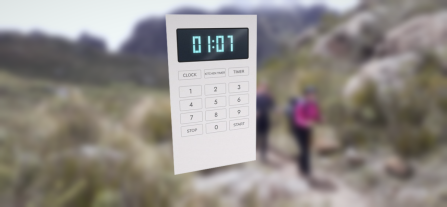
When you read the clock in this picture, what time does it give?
1:07
